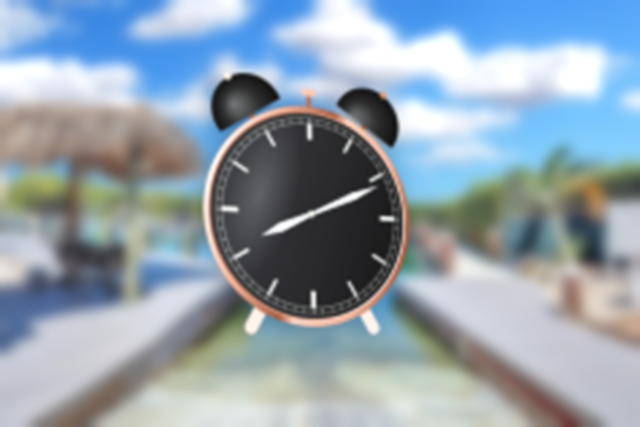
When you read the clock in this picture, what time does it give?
8:11
